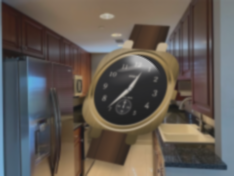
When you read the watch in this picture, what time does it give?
12:36
